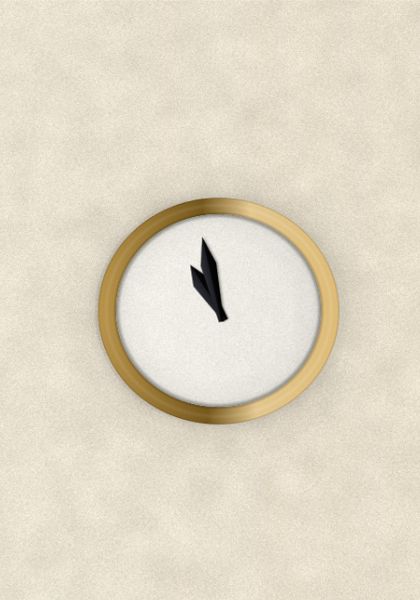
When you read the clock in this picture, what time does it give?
10:58
